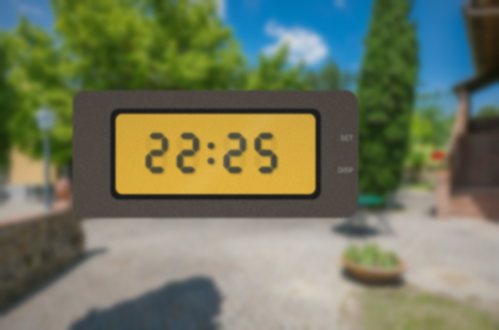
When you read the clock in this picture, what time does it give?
22:25
